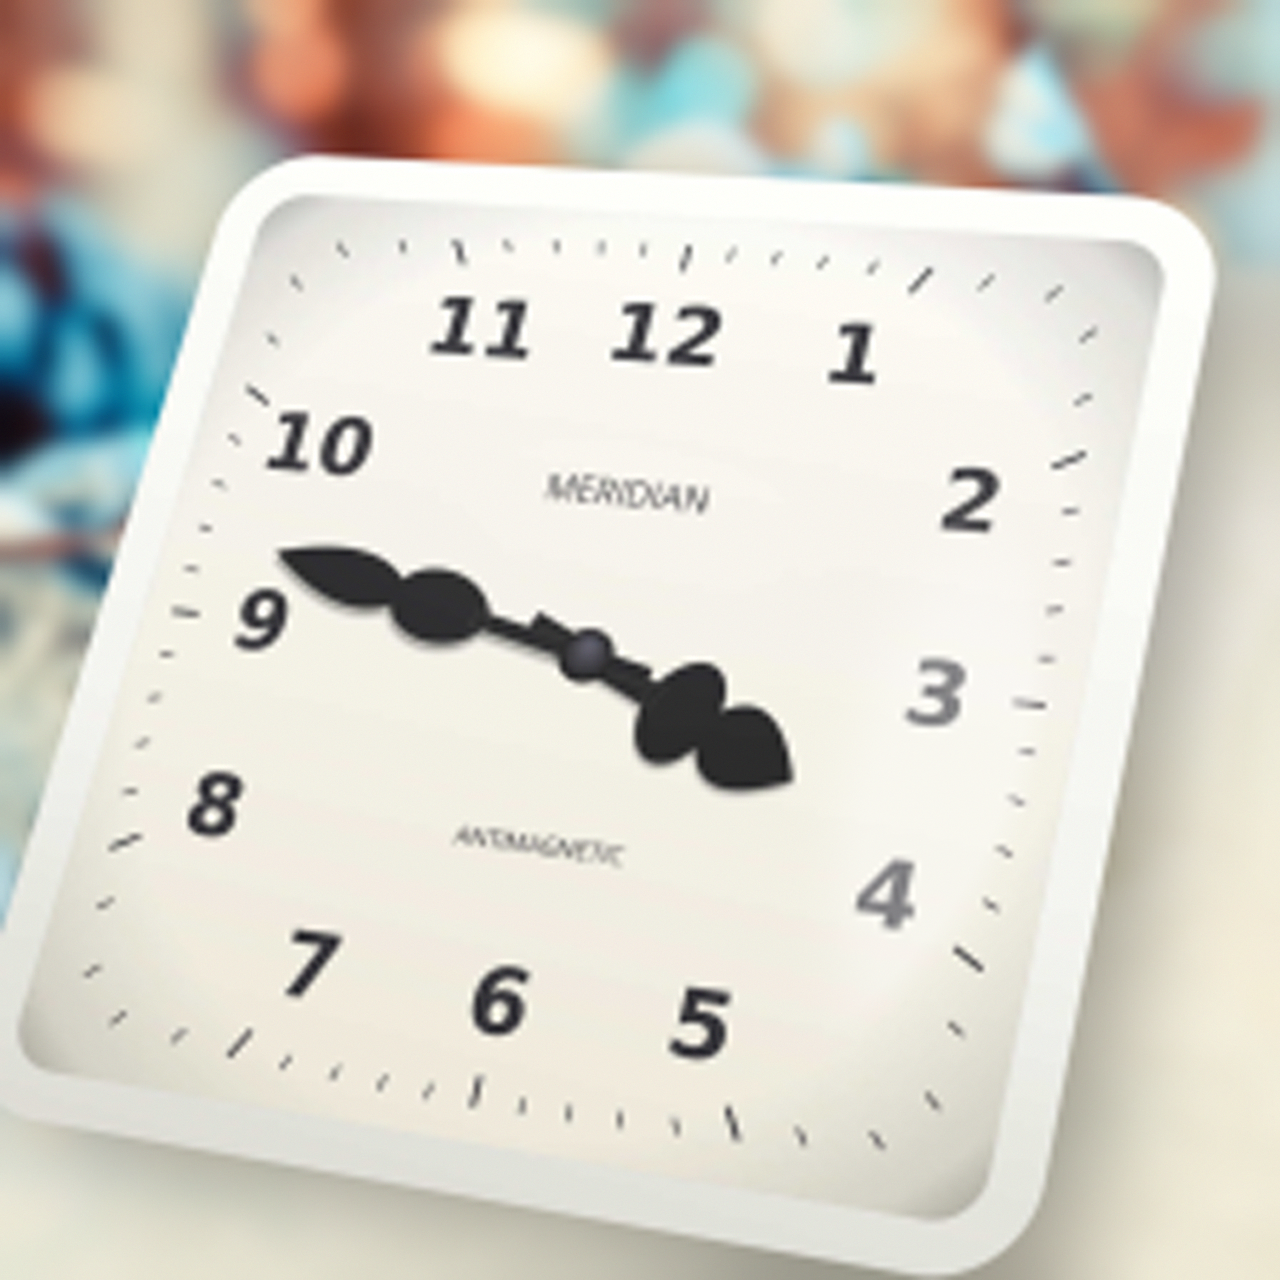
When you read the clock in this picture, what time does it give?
3:47
